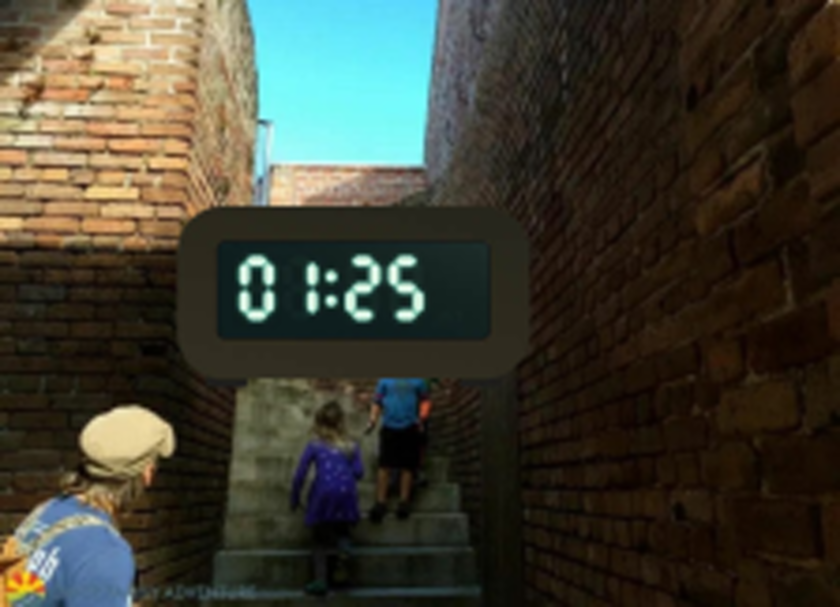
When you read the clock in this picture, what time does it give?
1:25
